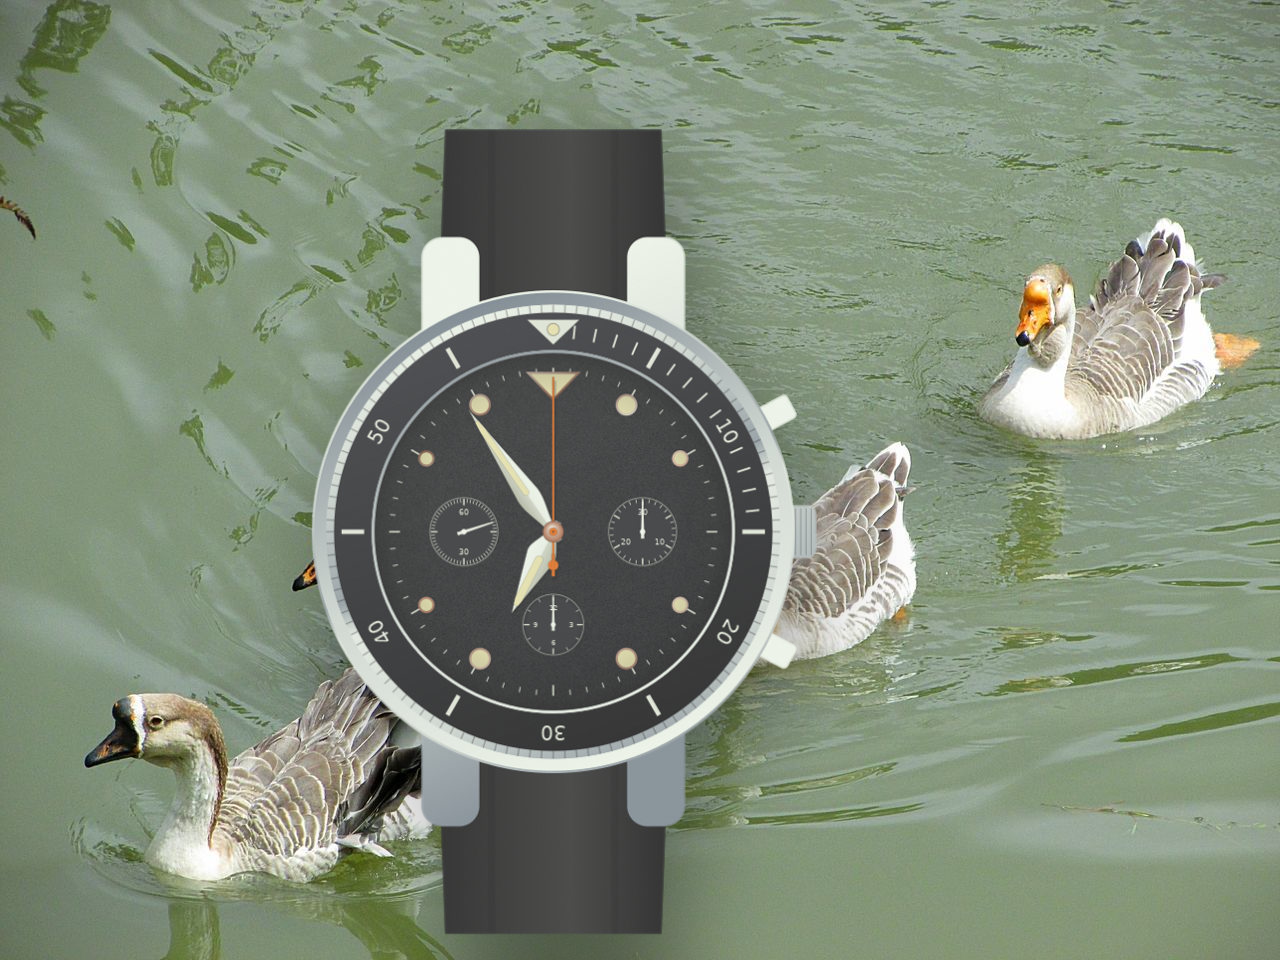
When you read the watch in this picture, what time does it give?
6:54:12
